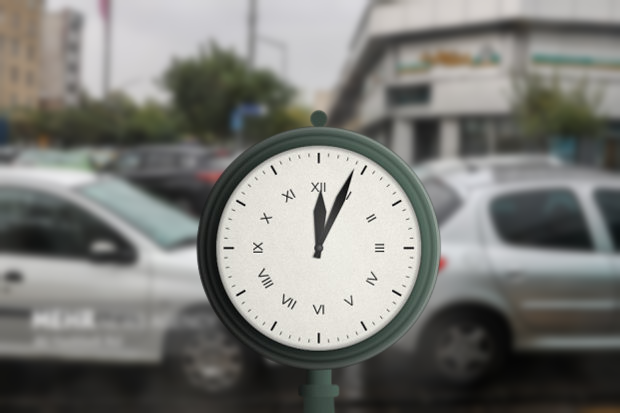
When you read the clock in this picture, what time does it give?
12:04
